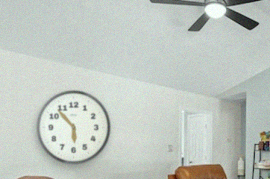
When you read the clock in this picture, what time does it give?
5:53
